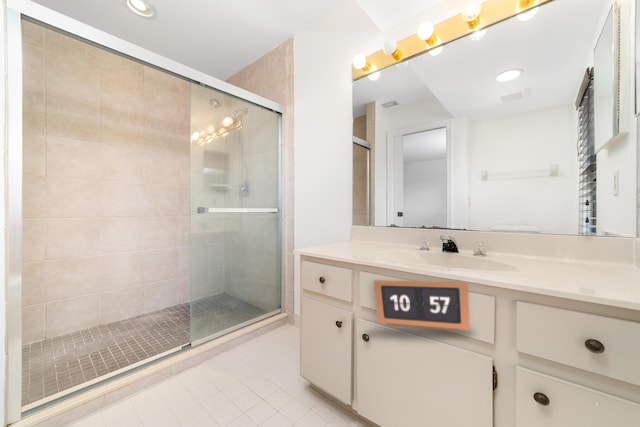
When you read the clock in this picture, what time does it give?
10:57
